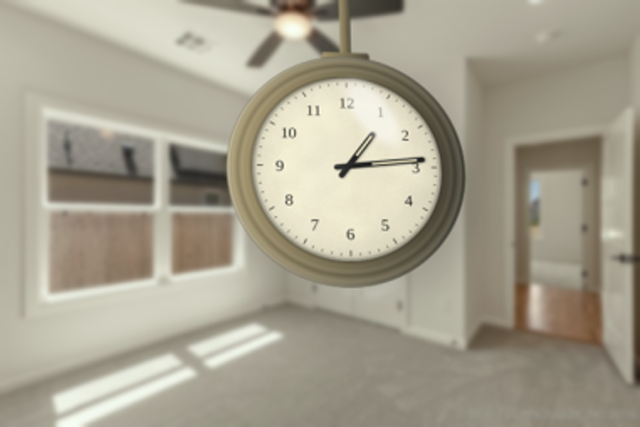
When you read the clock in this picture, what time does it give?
1:14
